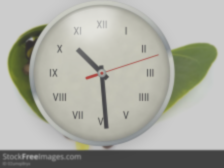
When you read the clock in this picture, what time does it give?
10:29:12
